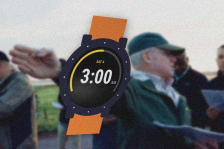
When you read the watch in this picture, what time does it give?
3:00
